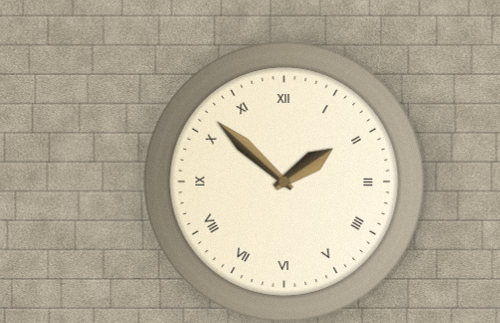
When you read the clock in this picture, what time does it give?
1:52
